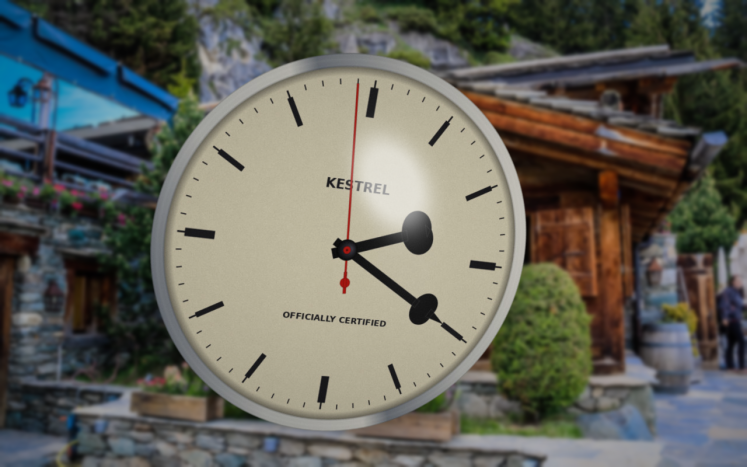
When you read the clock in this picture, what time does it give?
2:19:59
